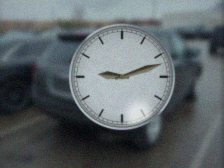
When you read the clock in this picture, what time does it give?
9:12
